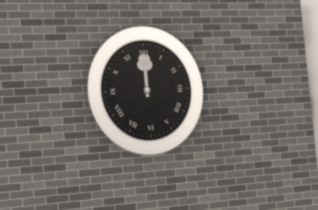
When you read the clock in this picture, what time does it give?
12:00
